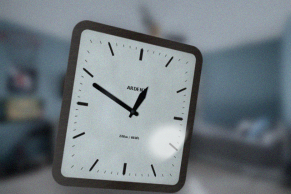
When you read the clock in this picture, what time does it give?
12:49
